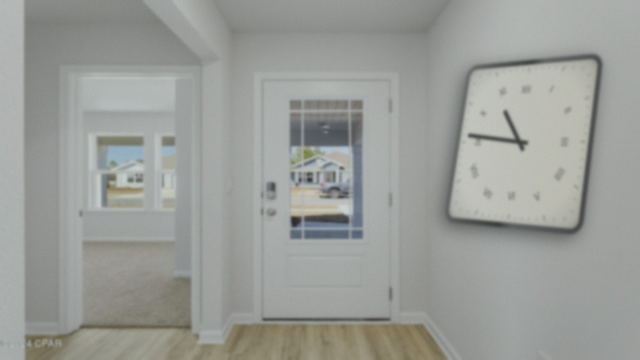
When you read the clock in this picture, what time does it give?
10:46
